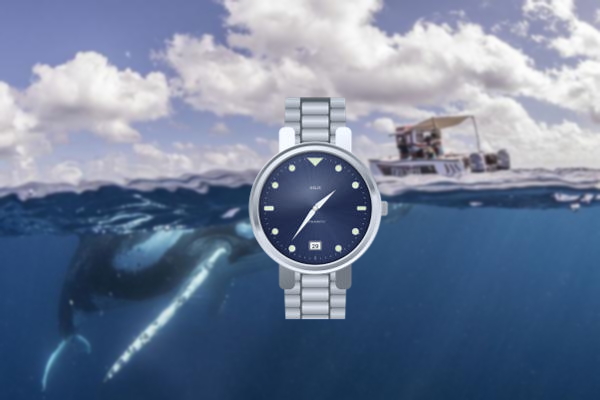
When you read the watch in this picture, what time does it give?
1:36
